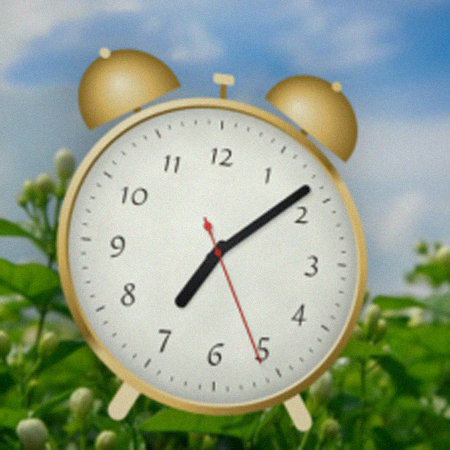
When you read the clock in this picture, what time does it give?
7:08:26
